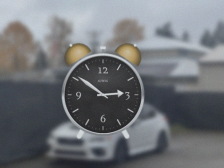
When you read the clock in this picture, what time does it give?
2:51
